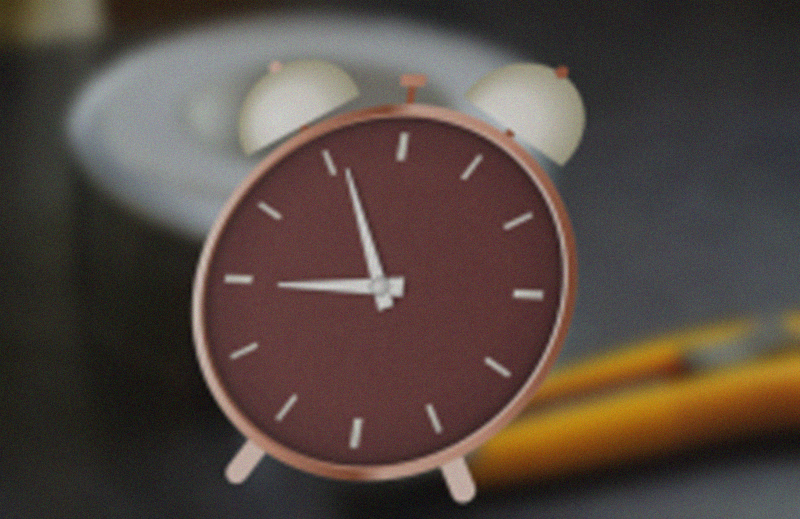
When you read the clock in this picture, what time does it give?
8:56
